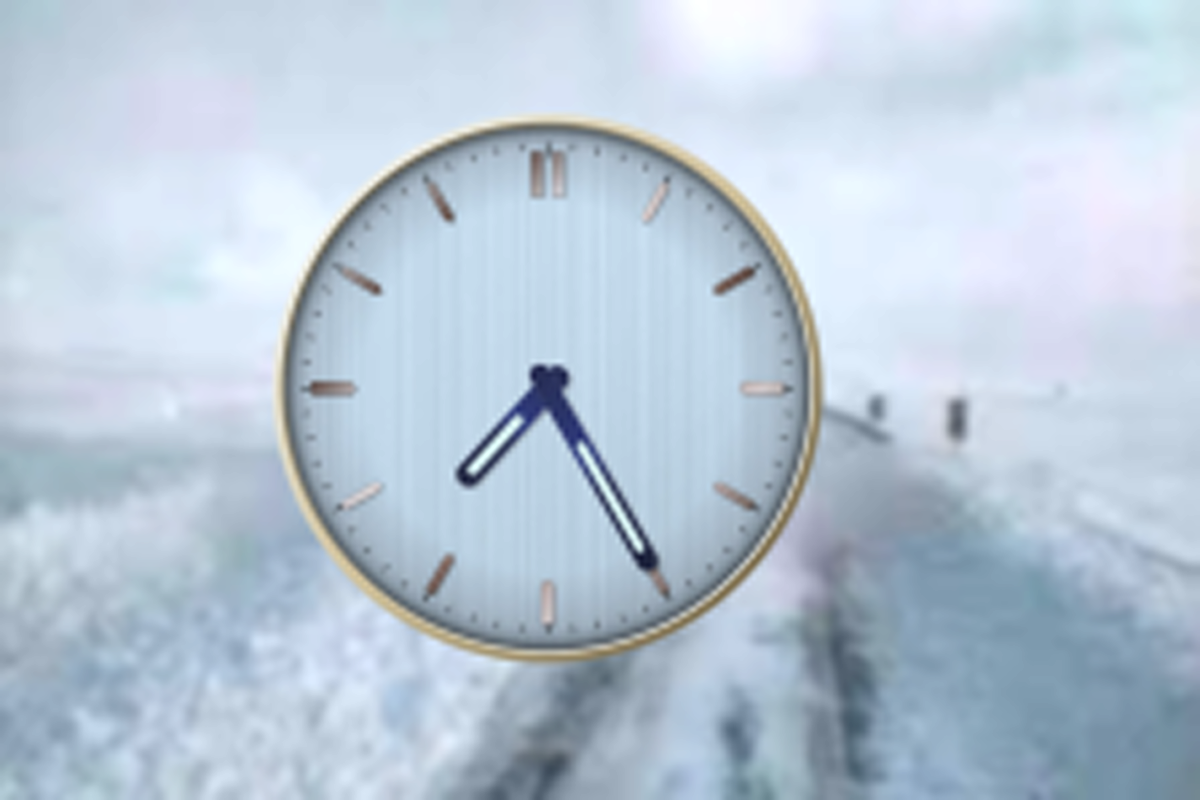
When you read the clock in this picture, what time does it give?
7:25
